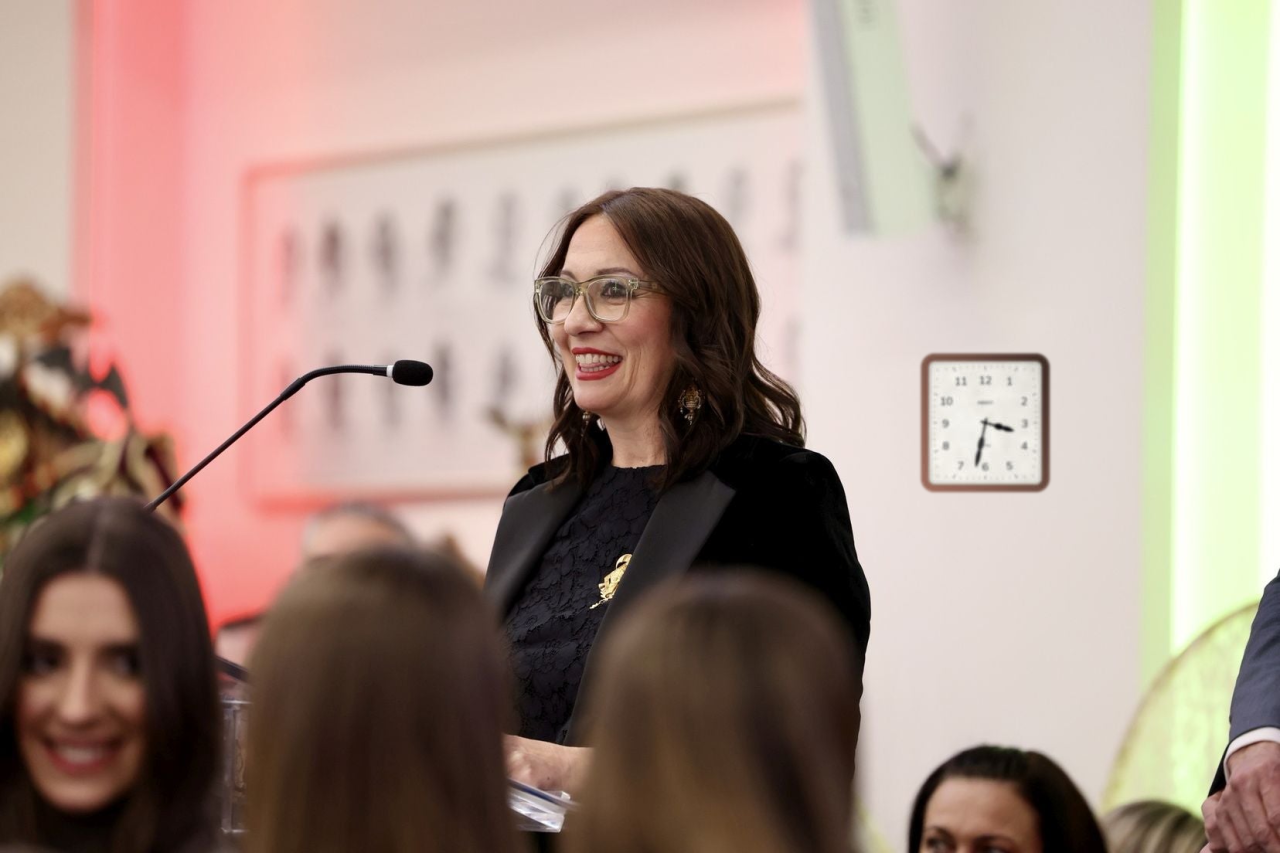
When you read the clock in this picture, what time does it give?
3:32
